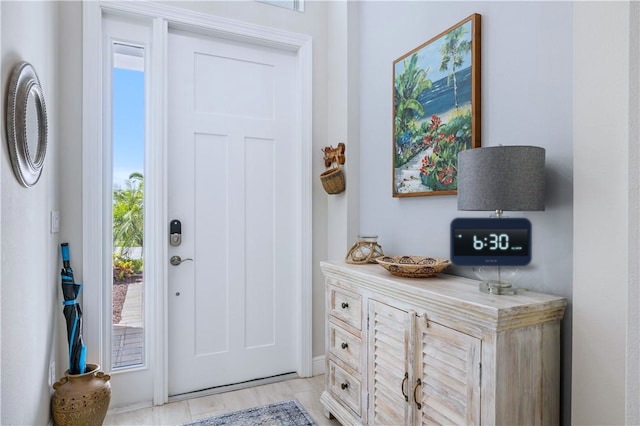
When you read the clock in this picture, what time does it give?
6:30
